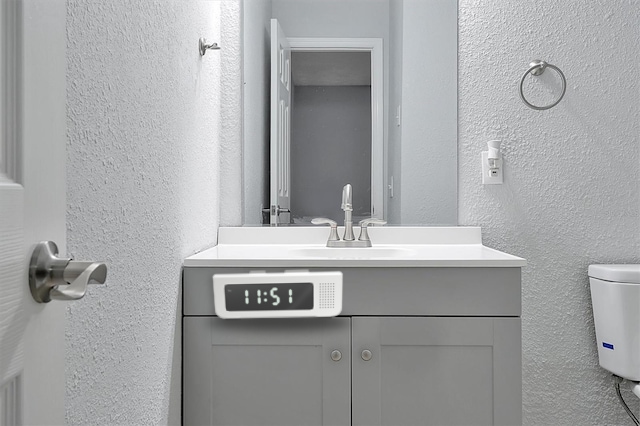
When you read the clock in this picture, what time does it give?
11:51
